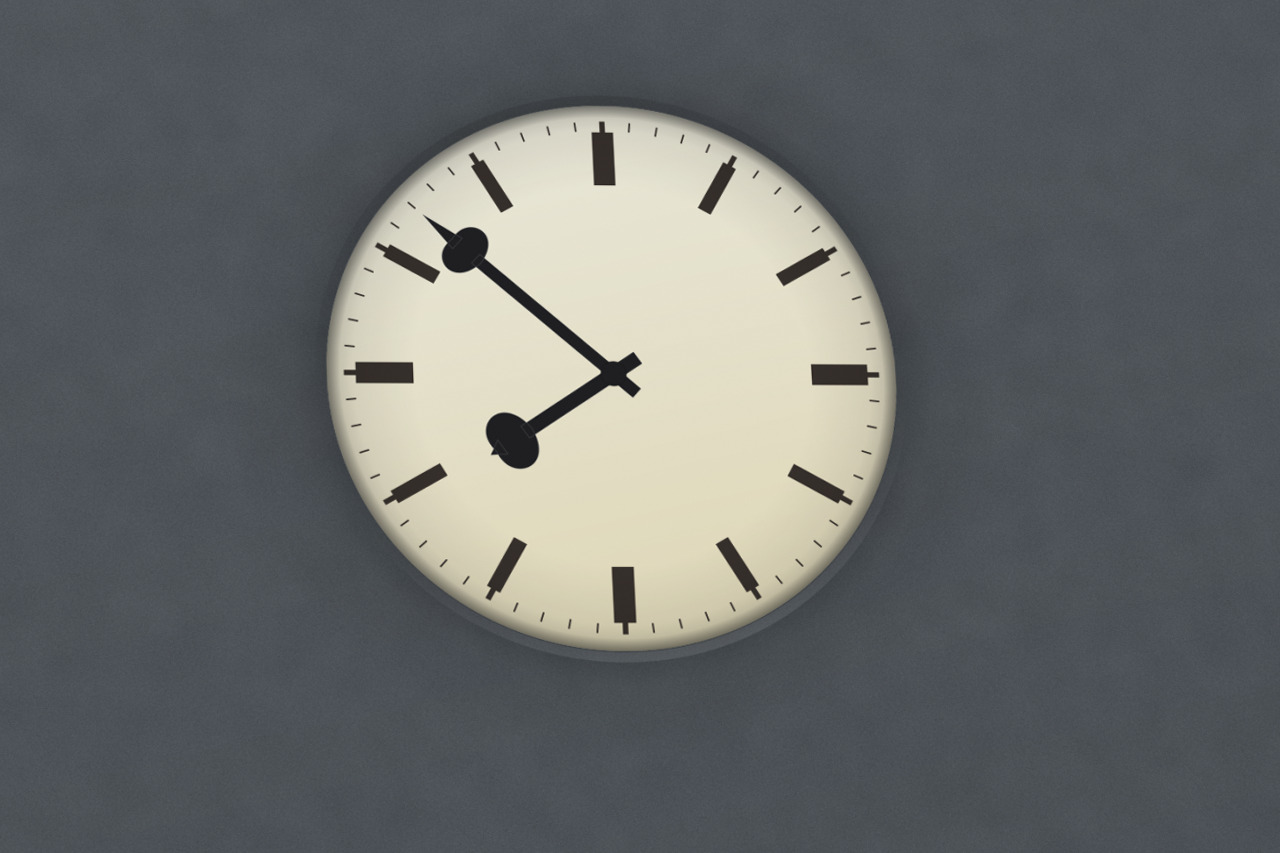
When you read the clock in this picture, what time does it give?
7:52
